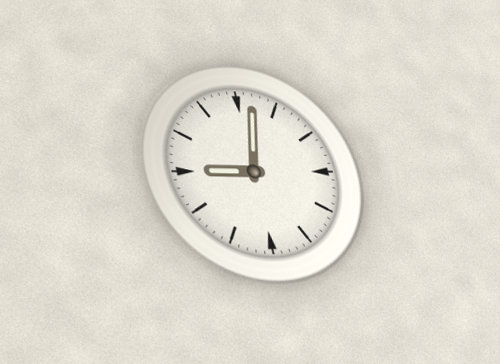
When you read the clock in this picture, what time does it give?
9:02
